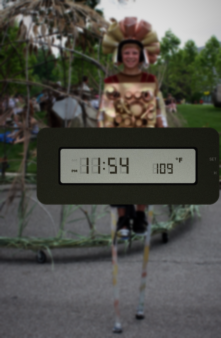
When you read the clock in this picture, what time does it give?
11:54
